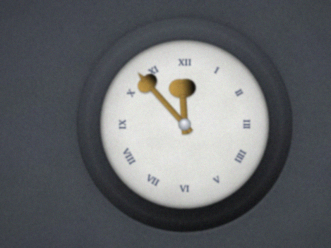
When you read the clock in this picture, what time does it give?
11:53
